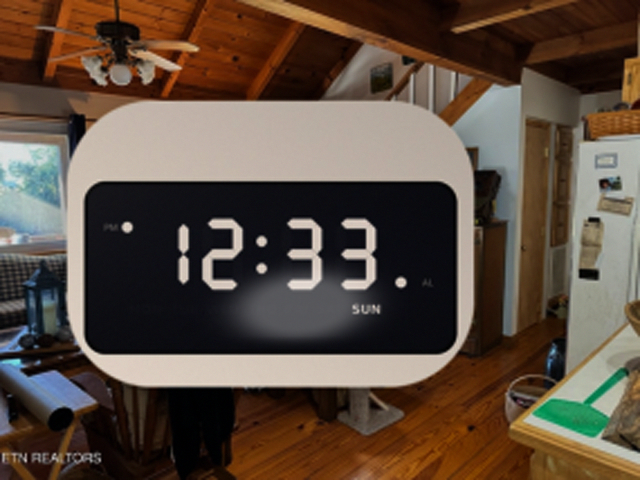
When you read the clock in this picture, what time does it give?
12:33
